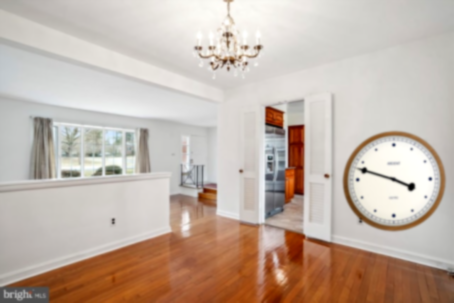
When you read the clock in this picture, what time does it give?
3:48
